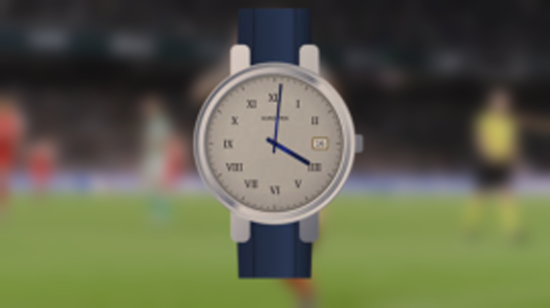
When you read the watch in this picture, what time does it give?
4:01
